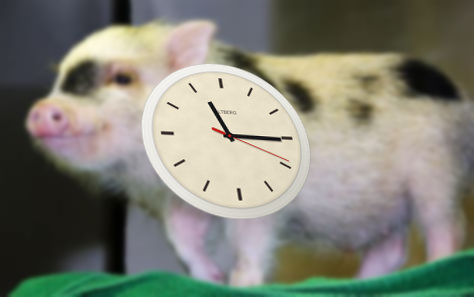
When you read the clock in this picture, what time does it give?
11:15:19
